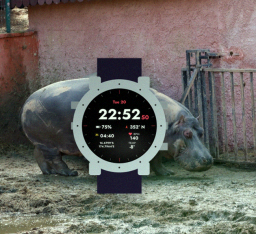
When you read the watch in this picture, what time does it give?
22:52
